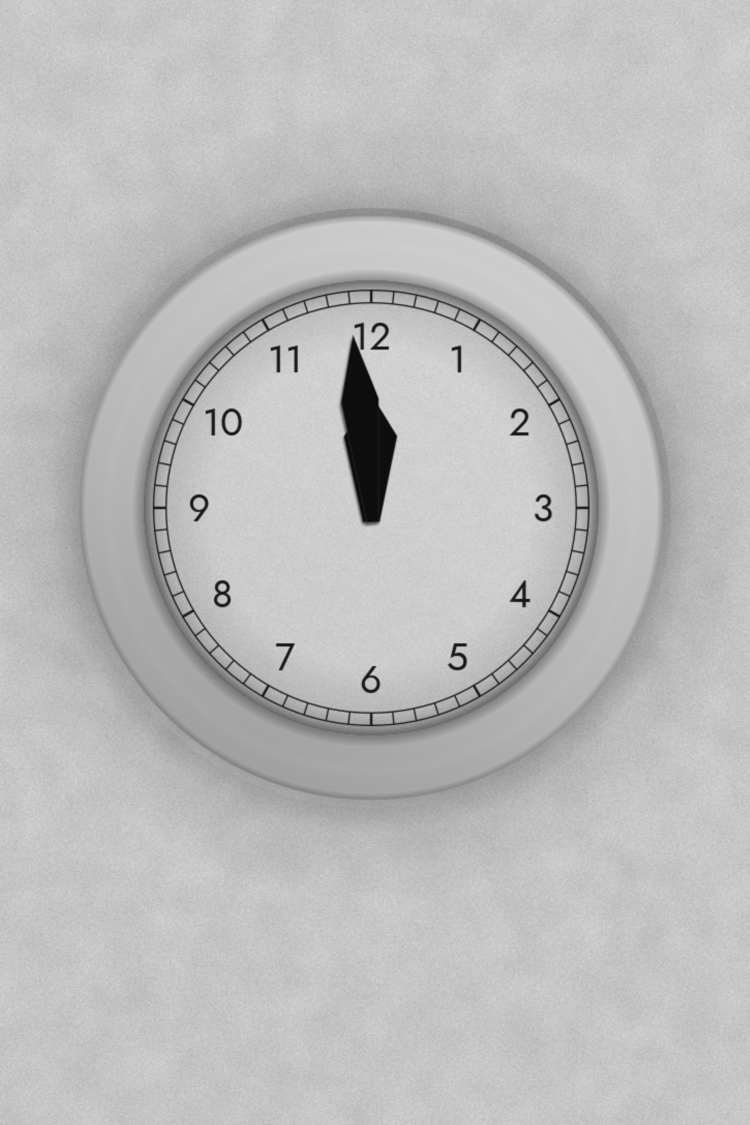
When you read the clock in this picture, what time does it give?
11:59
